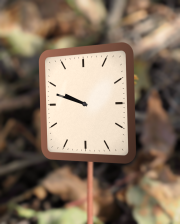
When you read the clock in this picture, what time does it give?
9:48
